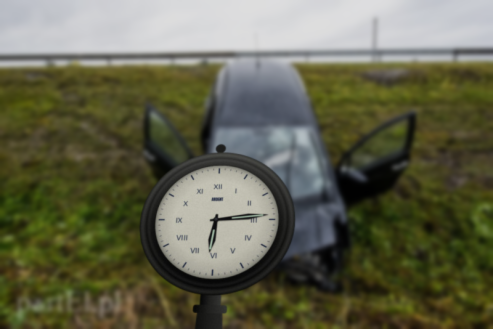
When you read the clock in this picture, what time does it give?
6:14
